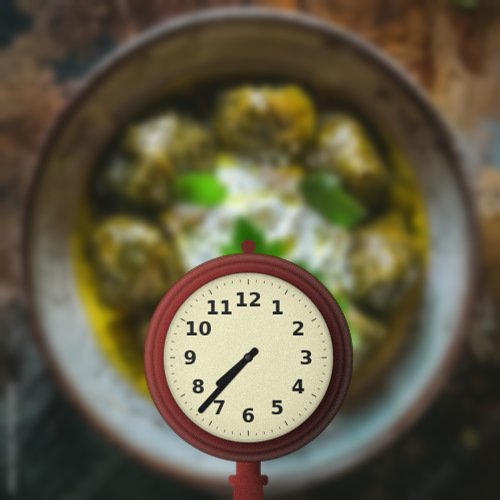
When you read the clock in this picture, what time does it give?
7:37
